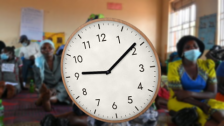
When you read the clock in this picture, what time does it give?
9:09
